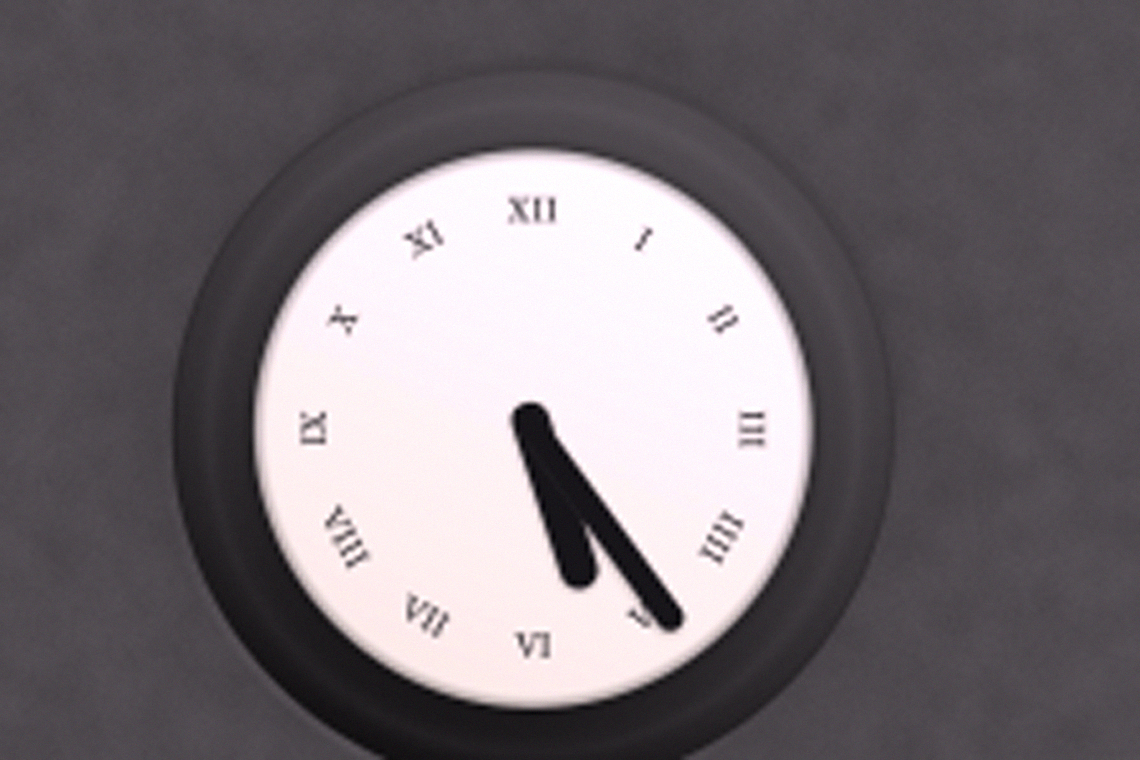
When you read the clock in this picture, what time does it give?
5:24
